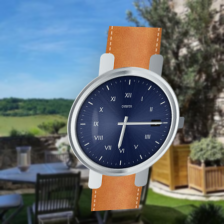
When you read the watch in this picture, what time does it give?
6:15
